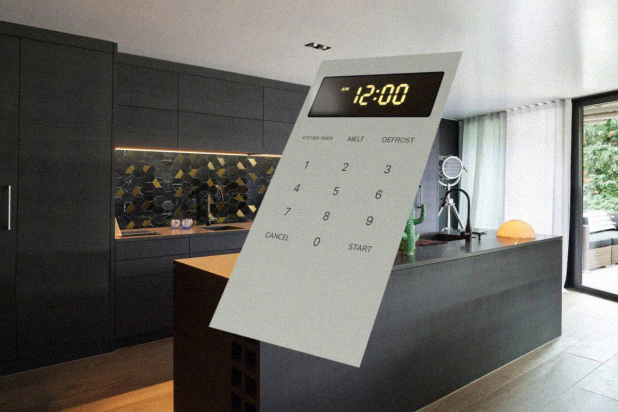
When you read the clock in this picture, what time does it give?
12:00
